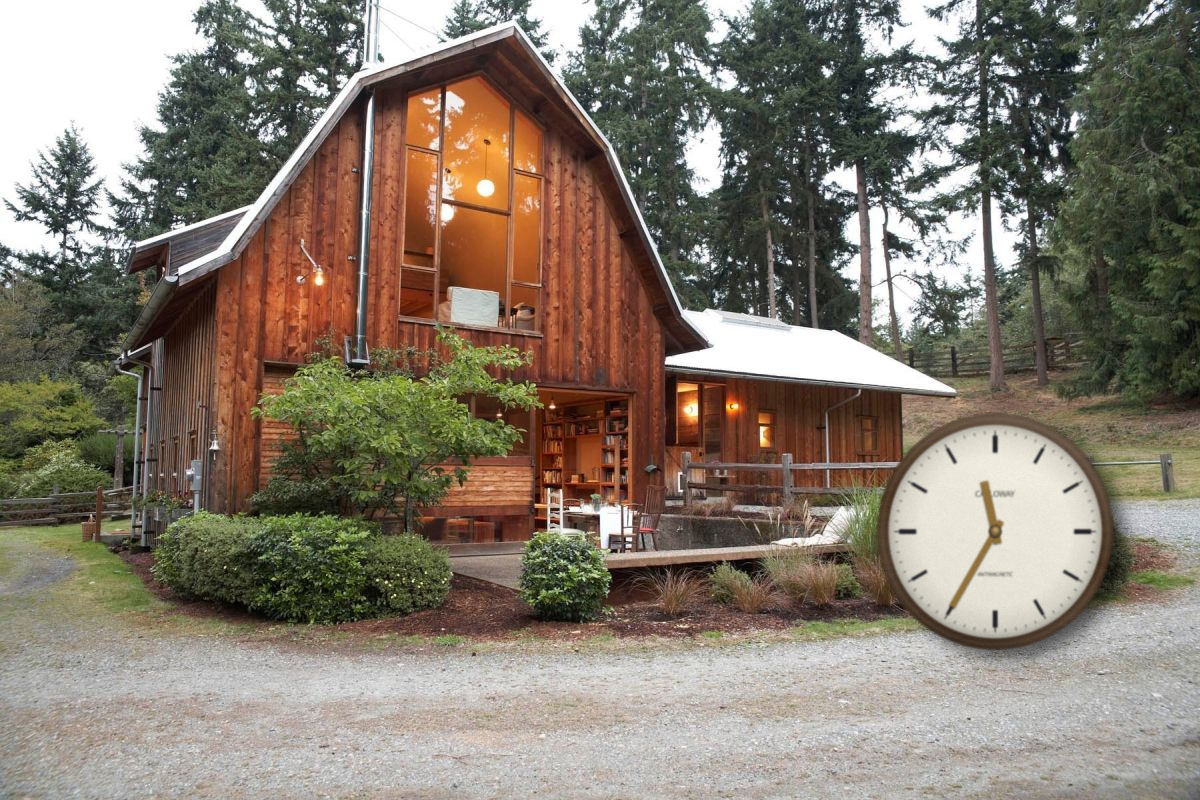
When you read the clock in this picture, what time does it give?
11:35
